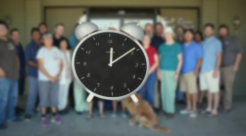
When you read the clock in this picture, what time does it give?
12:09
